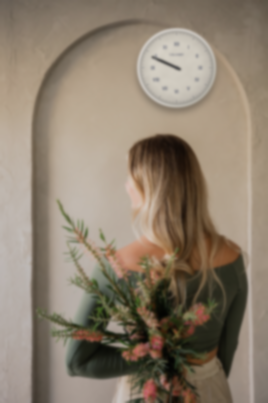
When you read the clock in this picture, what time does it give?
9:49
